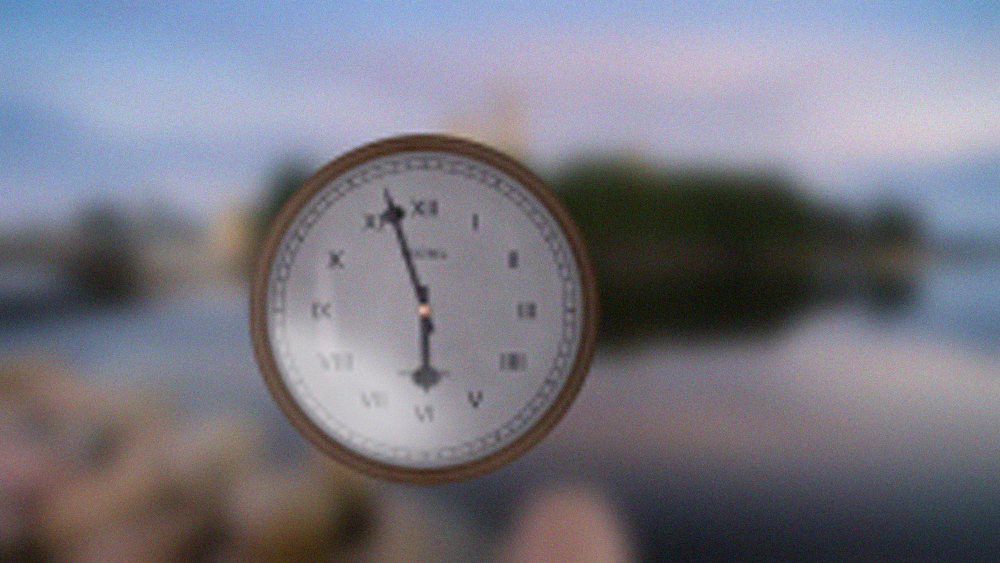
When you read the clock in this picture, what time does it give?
5:57
